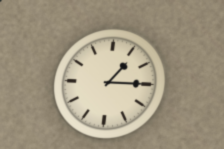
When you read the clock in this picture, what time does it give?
1:15
